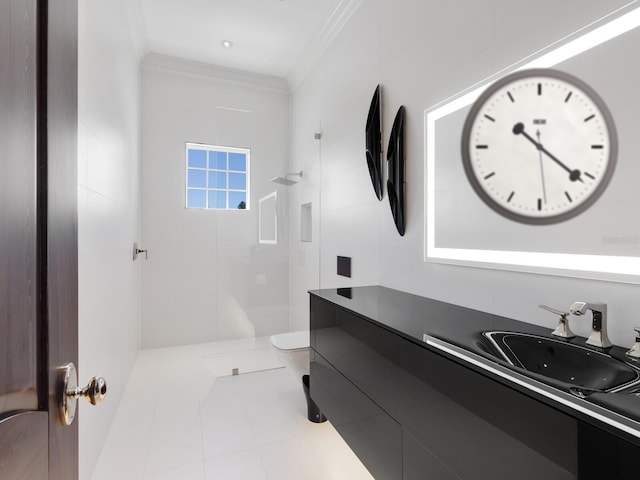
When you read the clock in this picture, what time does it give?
10:21:29
